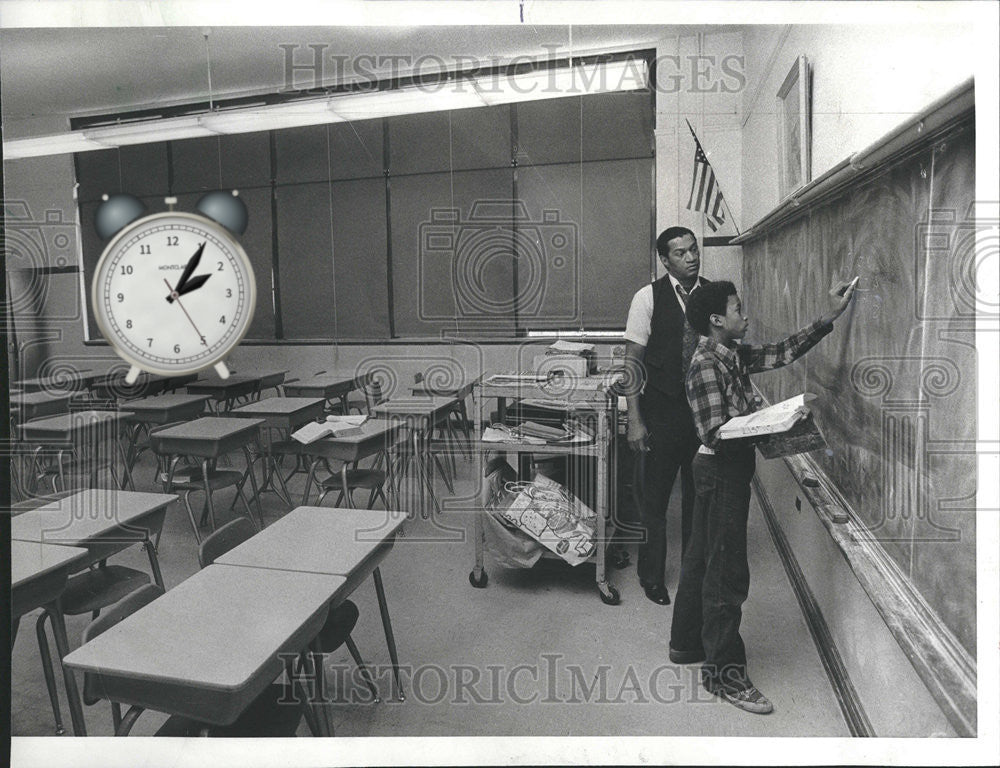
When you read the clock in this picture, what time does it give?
2:05:25
